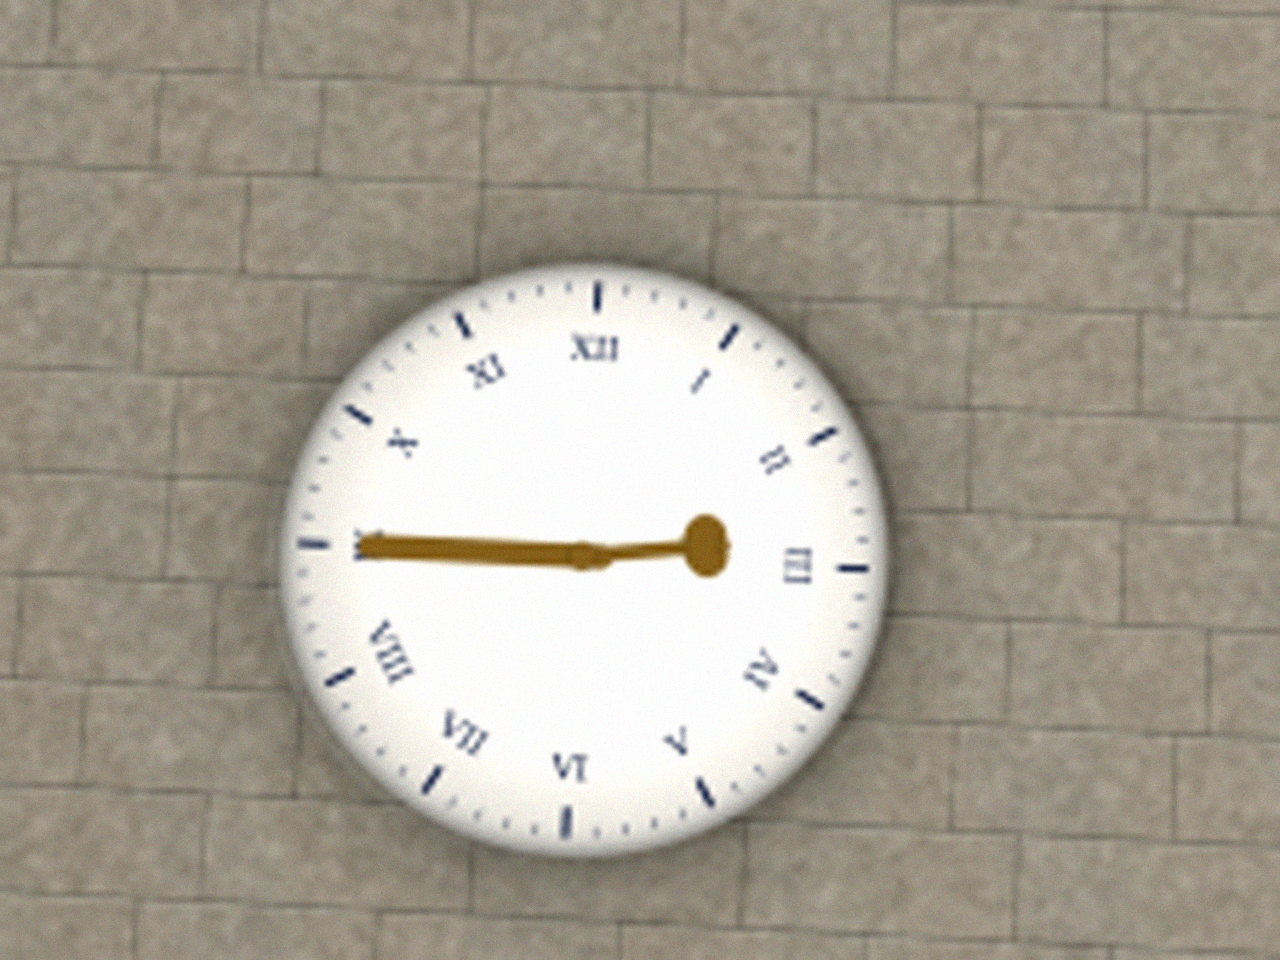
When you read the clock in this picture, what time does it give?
2:45
